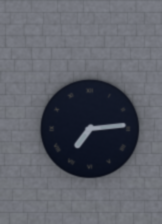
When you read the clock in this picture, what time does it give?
7:14
